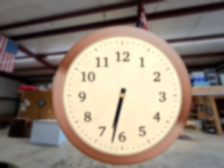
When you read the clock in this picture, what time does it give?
6:32
